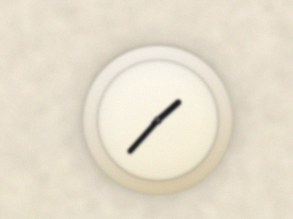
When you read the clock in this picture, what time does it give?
1:37
